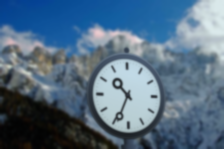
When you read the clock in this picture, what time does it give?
10:34
